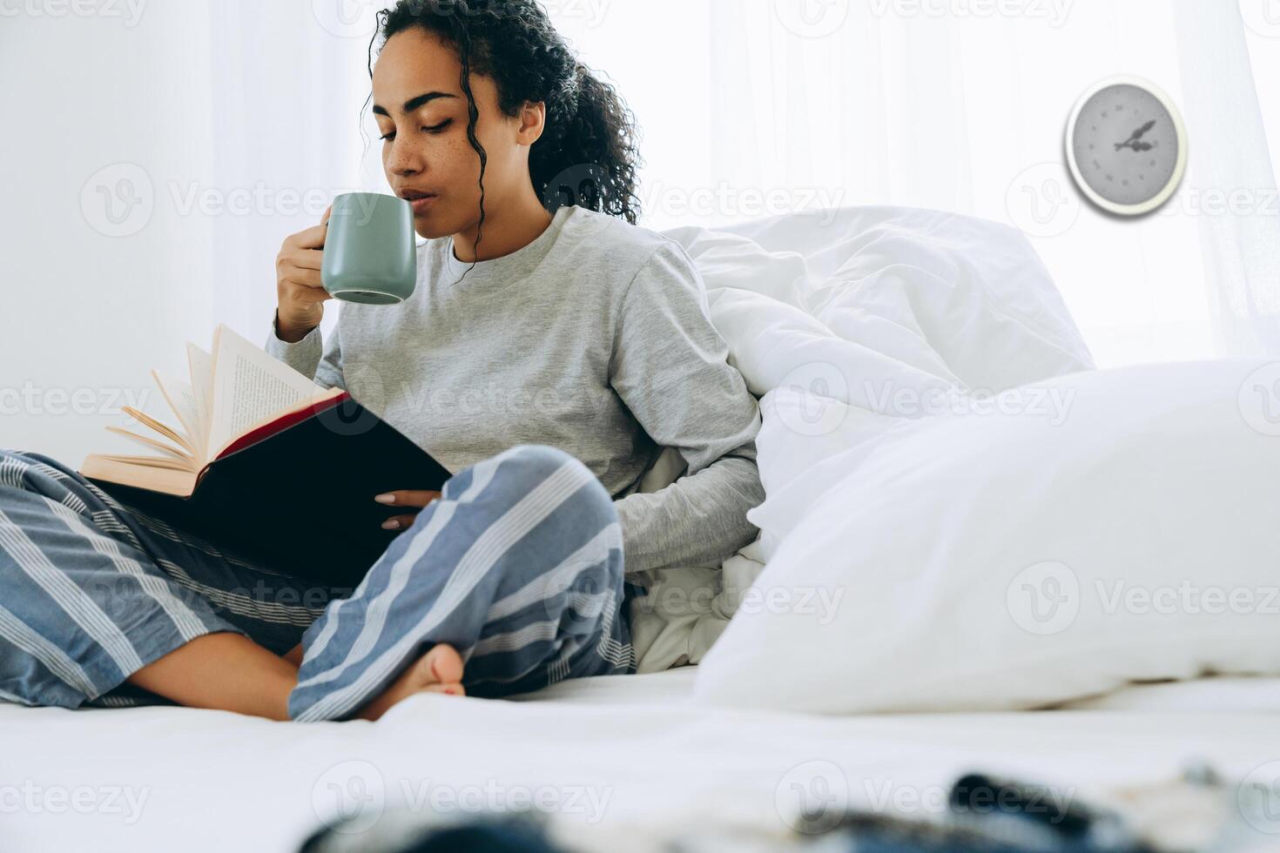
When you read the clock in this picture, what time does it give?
3:10
